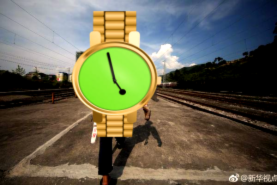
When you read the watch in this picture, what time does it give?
4:58
